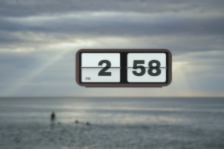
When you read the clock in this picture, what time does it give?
2:58
